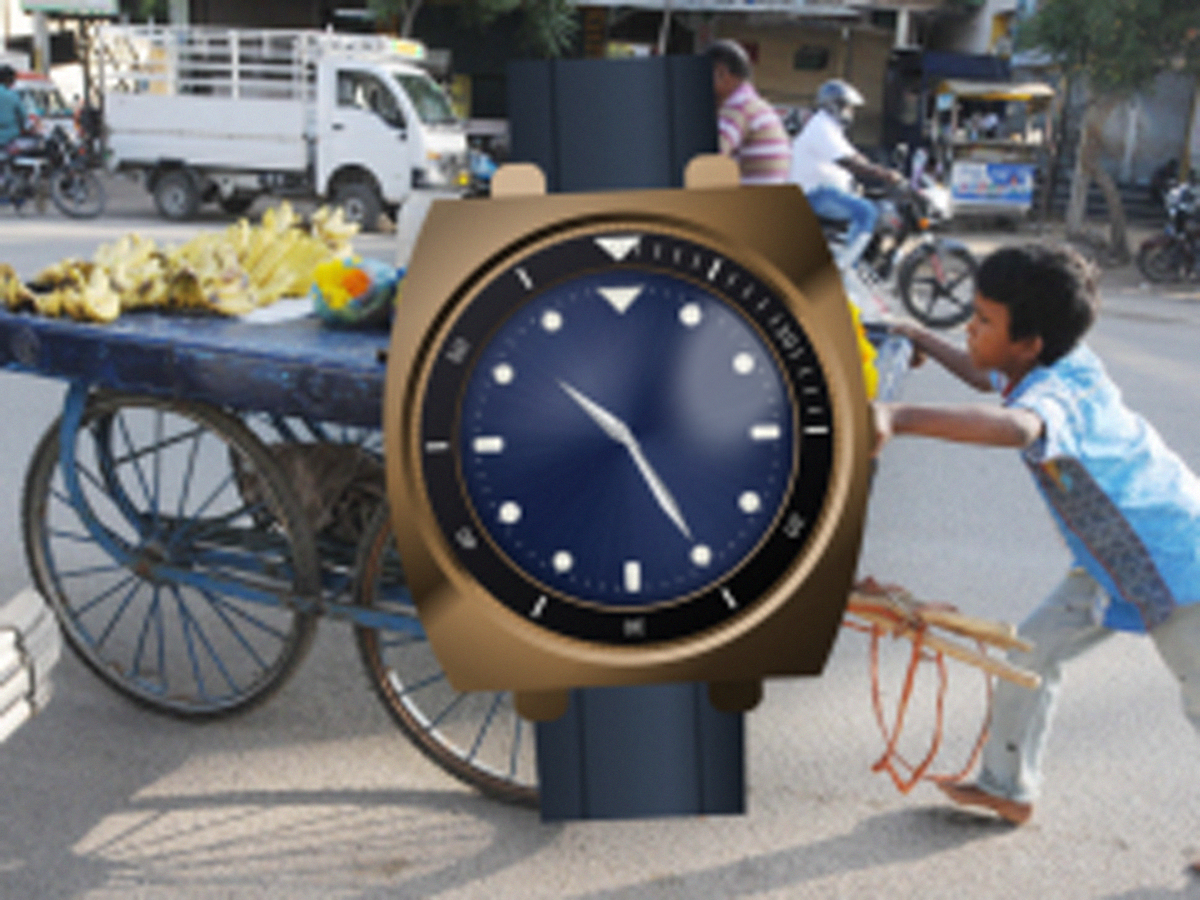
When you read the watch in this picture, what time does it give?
10:25
